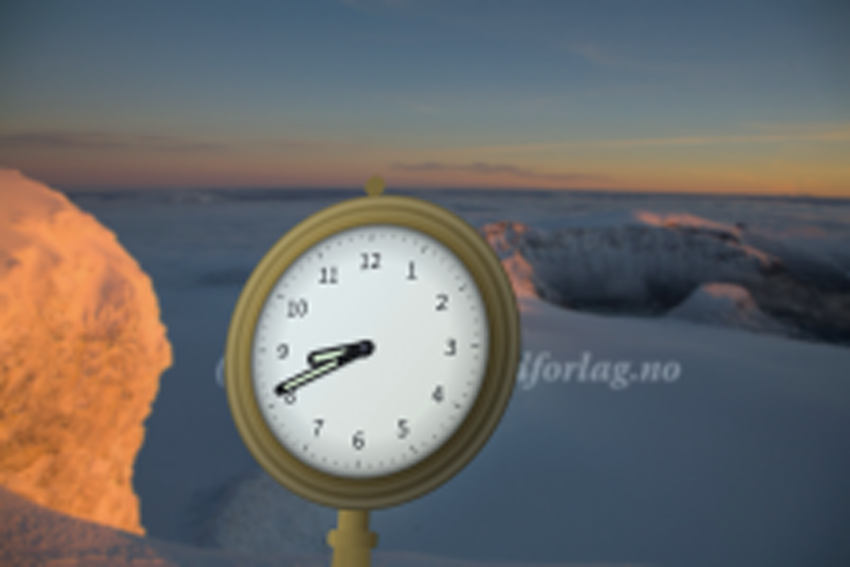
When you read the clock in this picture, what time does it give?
8:41
